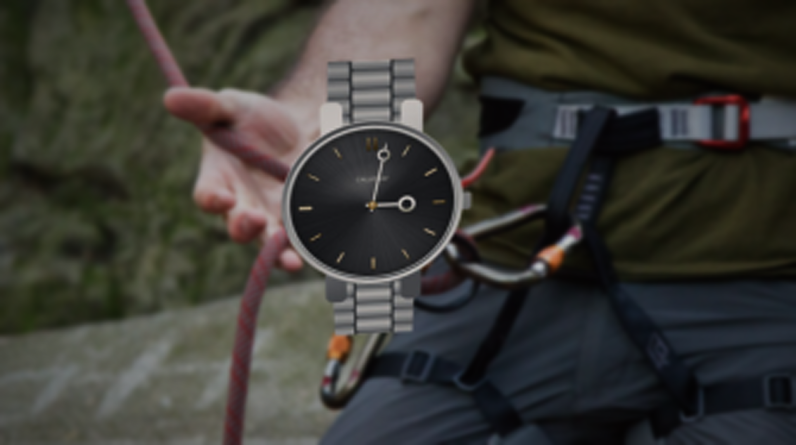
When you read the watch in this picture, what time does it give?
3:02
